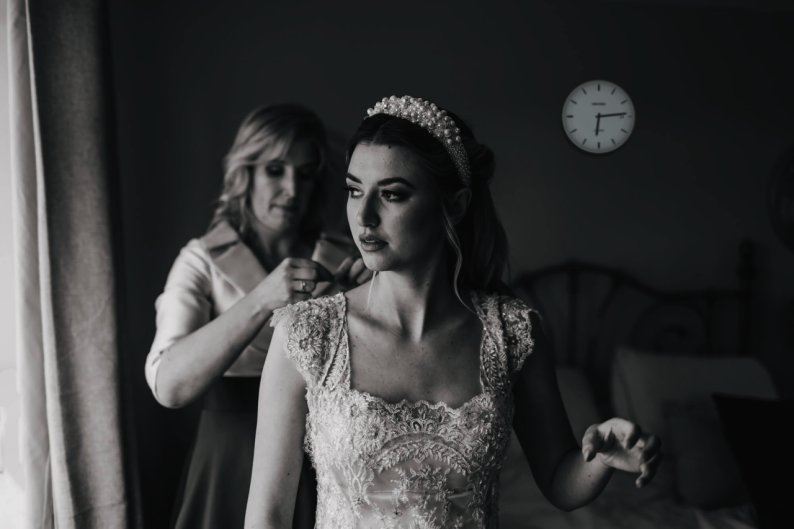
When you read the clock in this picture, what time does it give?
6:14
